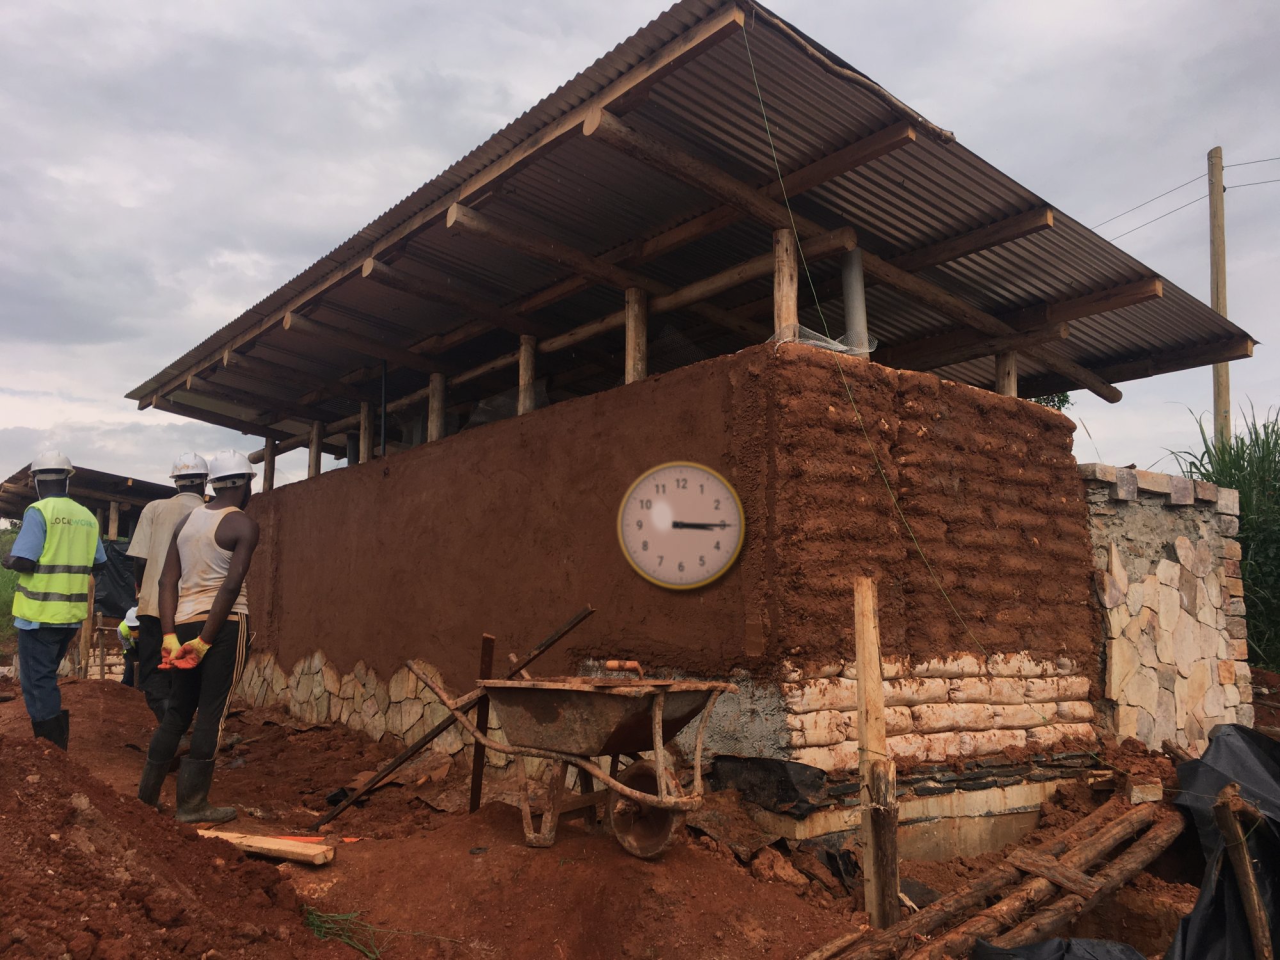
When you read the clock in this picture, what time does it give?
3:15
